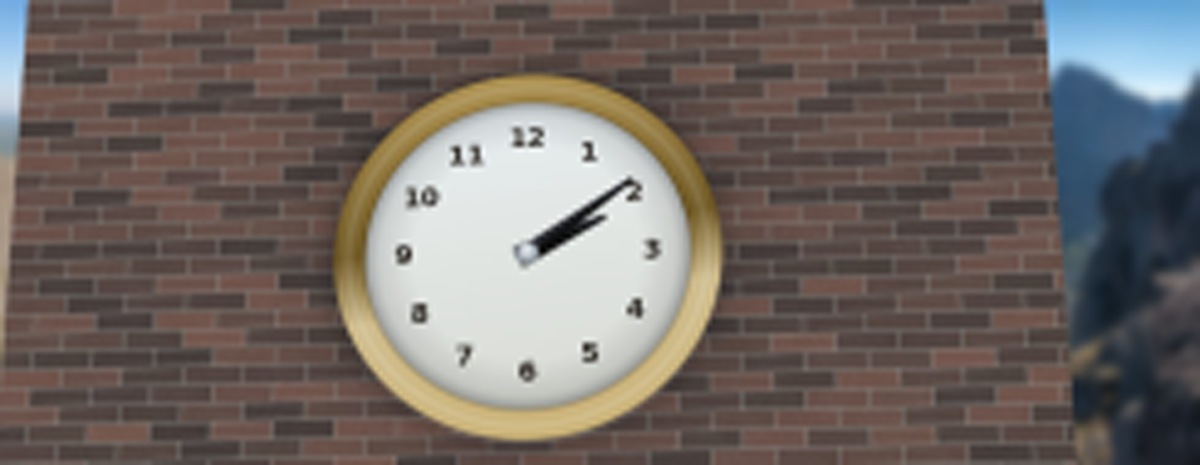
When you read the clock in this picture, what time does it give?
2:09
